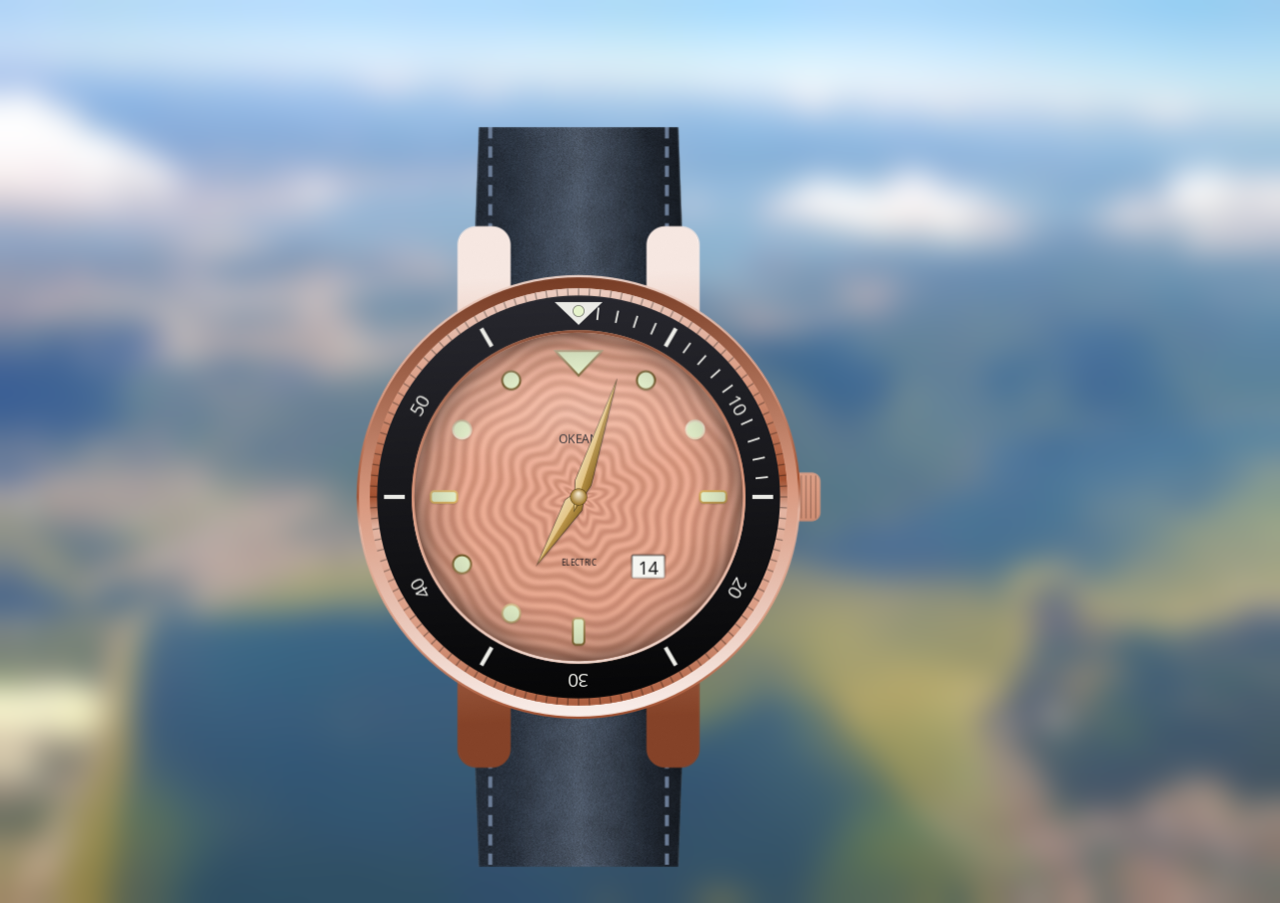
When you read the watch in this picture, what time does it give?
7:03
